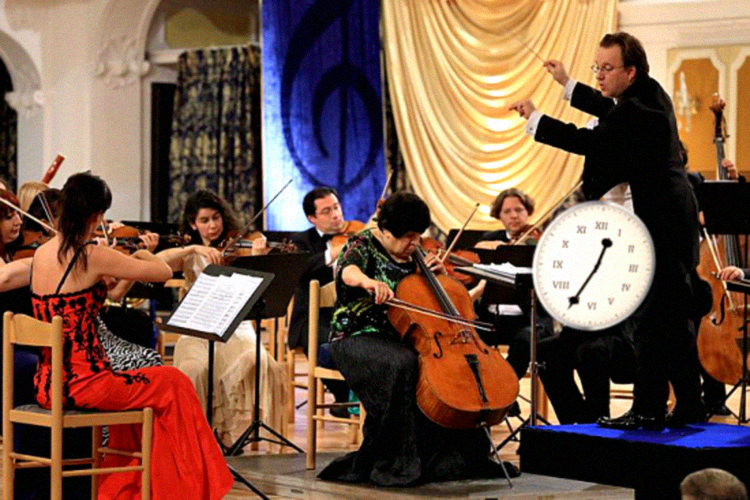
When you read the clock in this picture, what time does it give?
12:35
